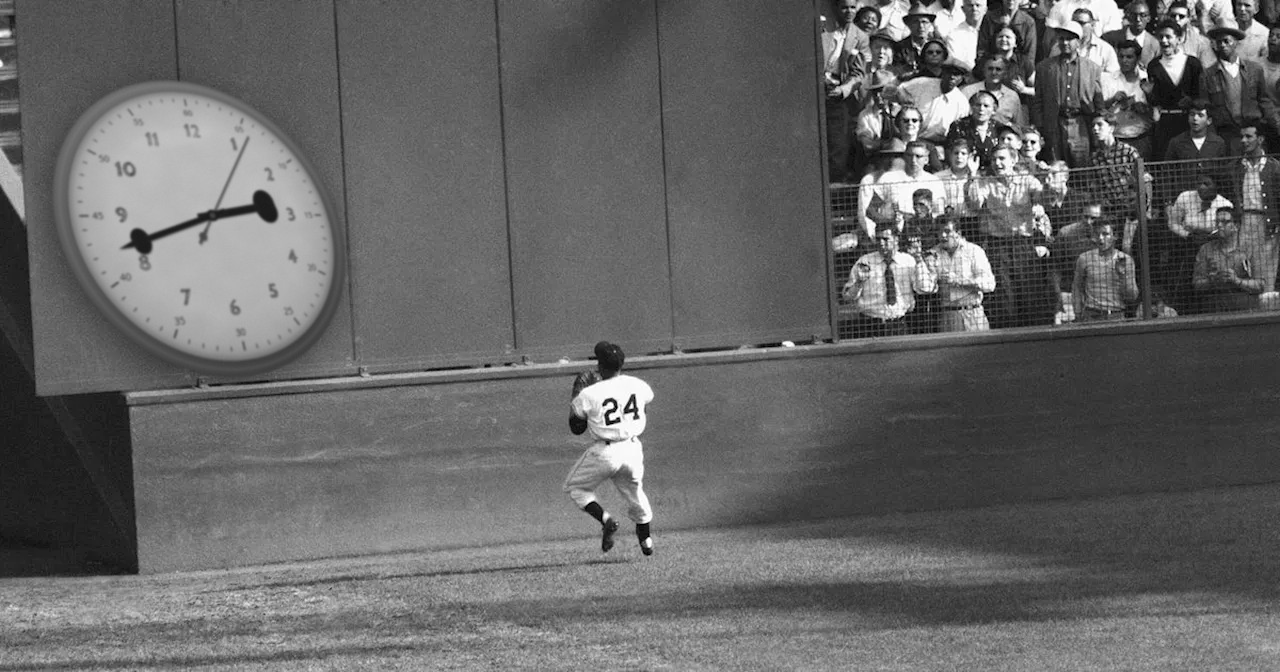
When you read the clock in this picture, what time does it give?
2:42:06
